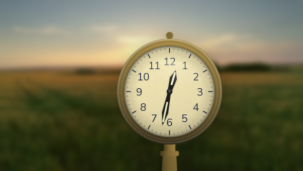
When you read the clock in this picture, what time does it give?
12:32
